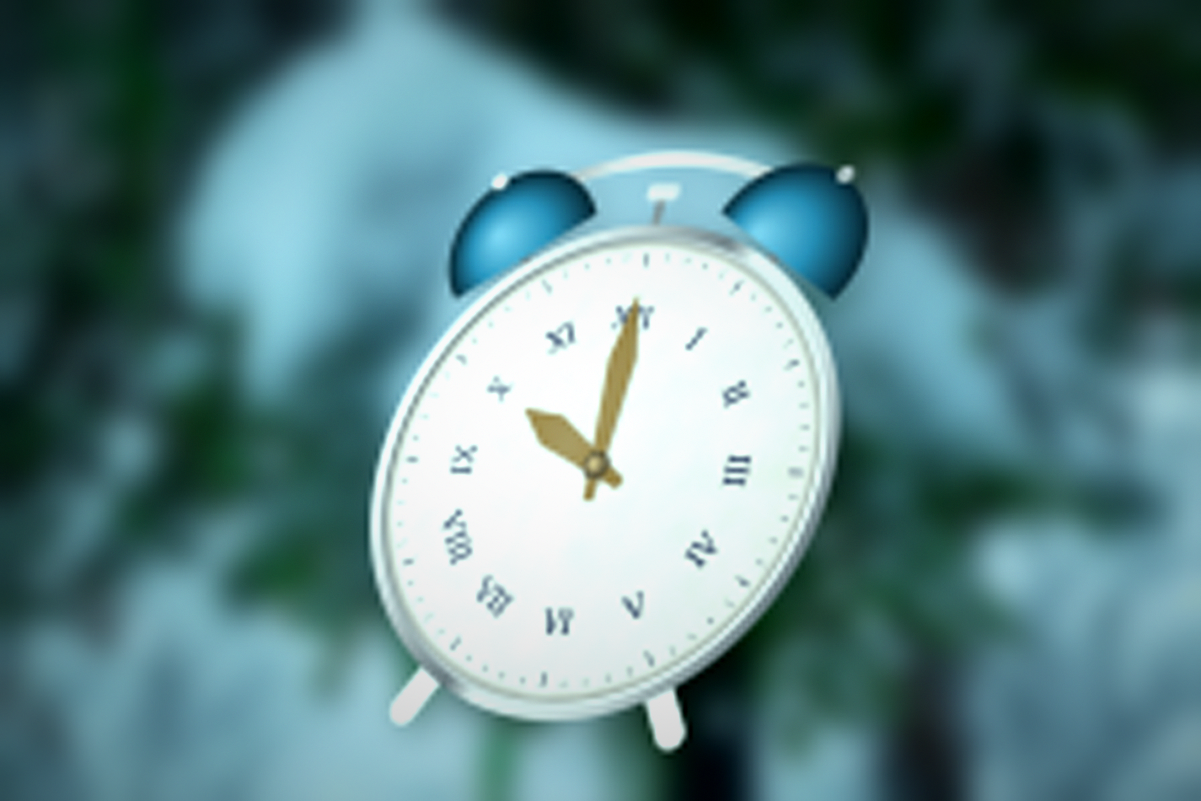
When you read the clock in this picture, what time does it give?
10:00
